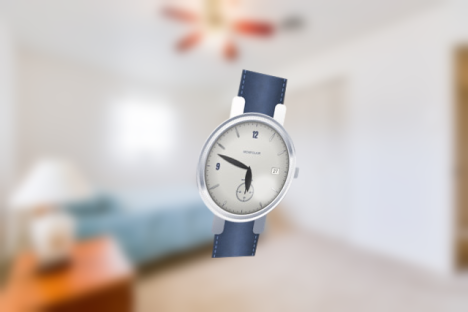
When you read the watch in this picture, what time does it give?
5:48
